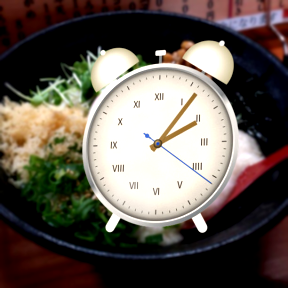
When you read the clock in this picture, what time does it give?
2:06:21
